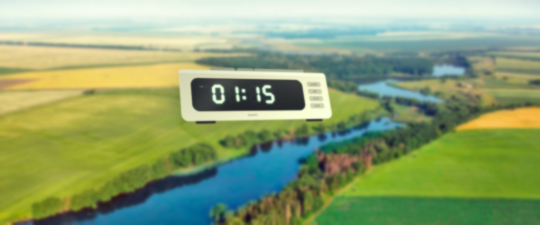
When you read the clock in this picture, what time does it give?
1:15
